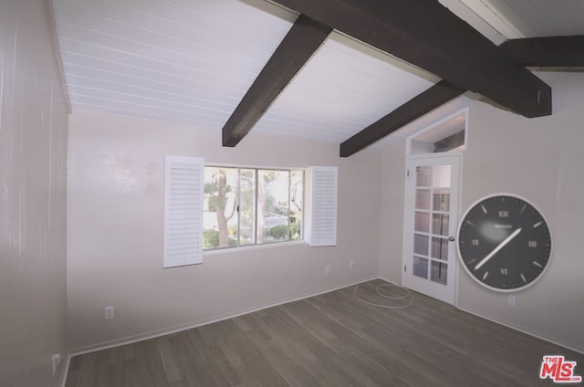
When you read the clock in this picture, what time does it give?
1:38
